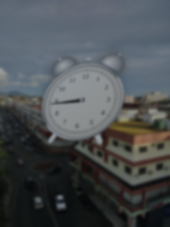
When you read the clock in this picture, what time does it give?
8:44
